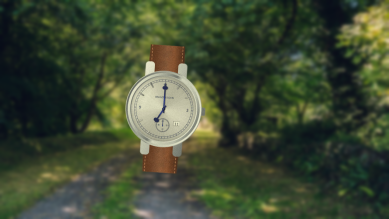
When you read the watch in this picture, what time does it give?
7:00
